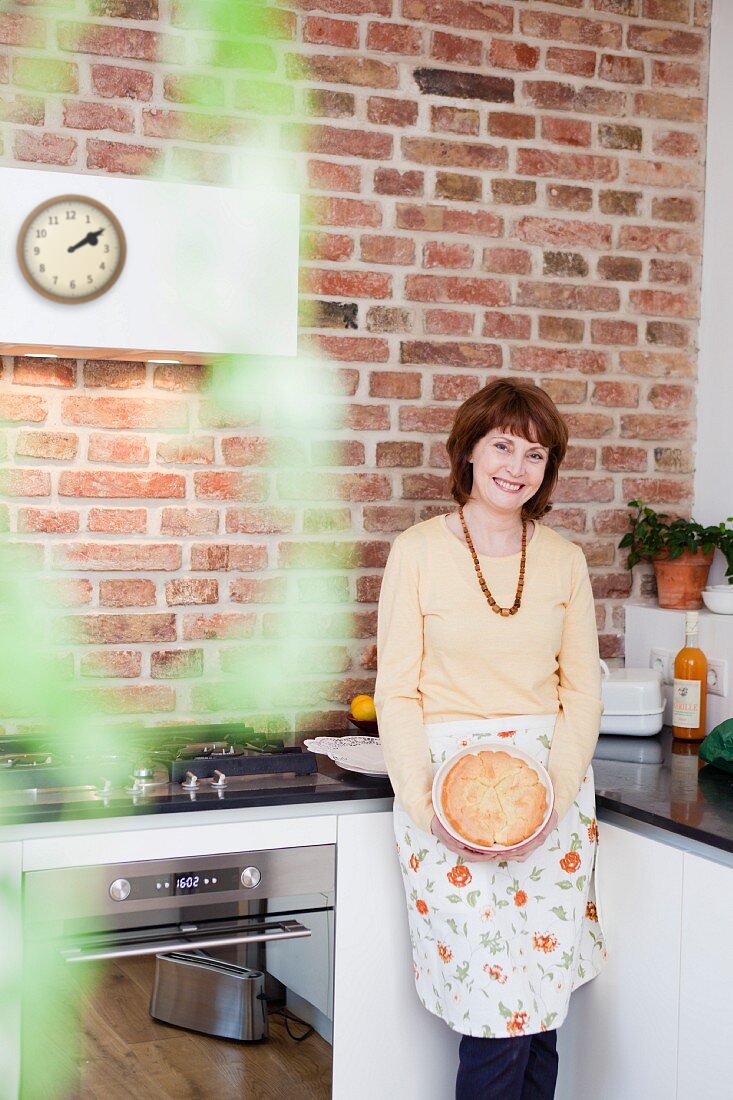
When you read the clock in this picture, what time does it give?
2:10
